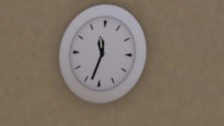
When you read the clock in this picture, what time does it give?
11:33
